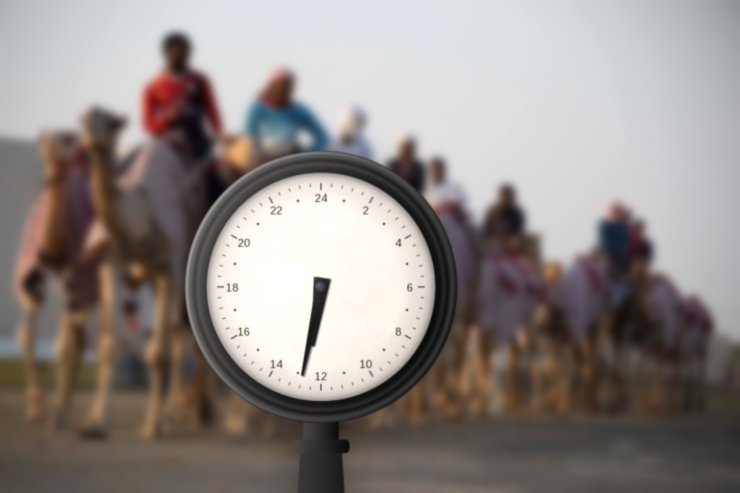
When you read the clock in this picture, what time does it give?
12:32
